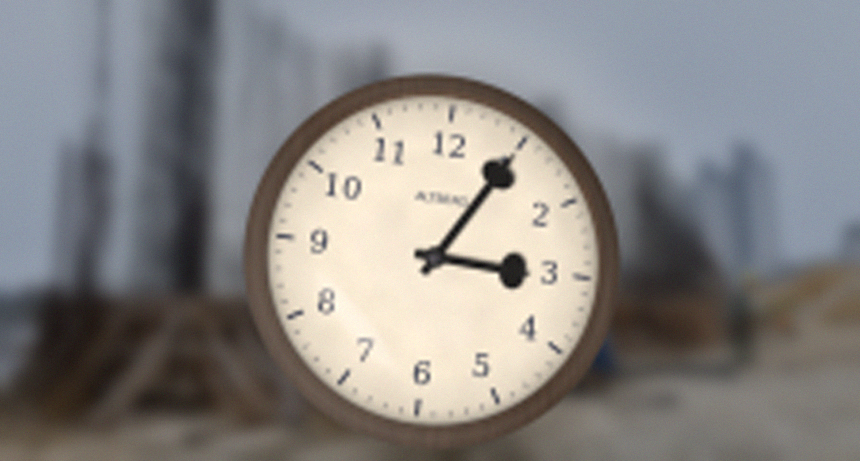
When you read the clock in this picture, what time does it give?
3:05
